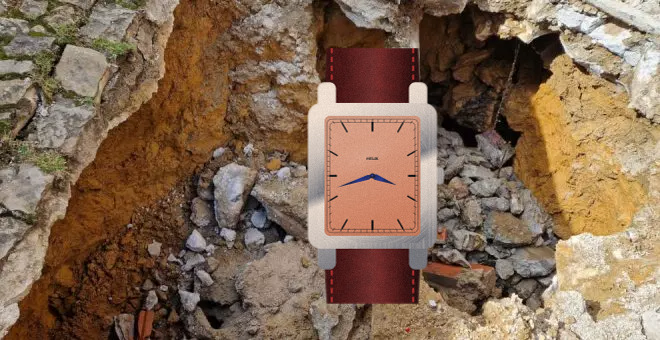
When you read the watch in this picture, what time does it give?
3:42
